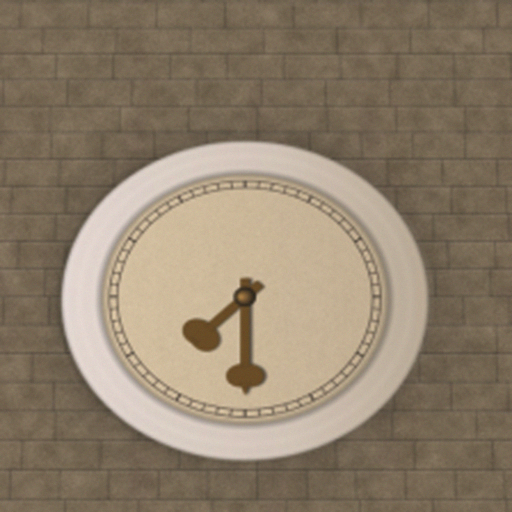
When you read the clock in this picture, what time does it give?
7:30
